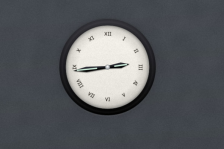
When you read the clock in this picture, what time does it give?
2:44
